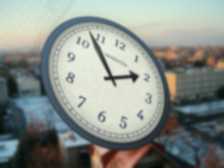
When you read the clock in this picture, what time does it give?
1:53
